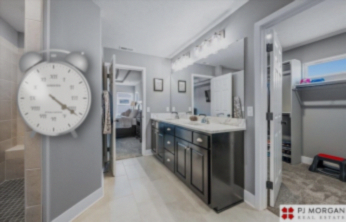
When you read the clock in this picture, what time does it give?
4:21
